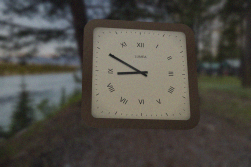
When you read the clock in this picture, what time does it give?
8:50
